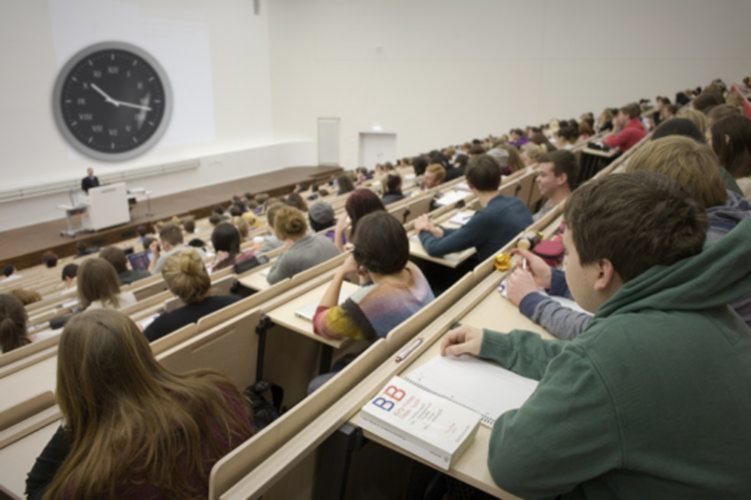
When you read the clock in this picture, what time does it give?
10:17
